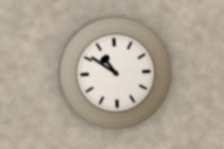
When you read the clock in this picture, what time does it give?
10:51
